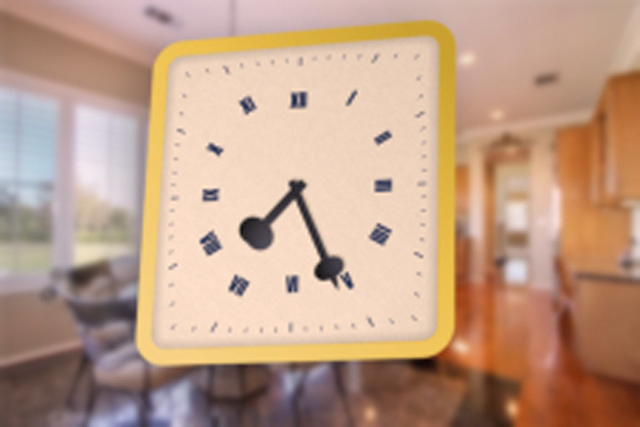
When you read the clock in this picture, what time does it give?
7:26
